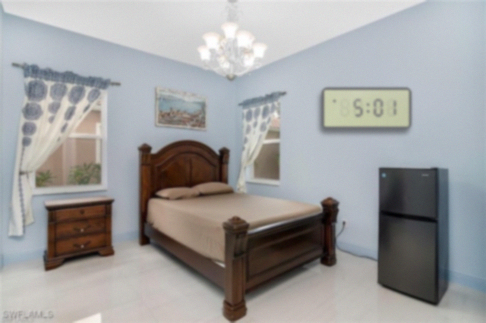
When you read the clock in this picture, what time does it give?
5:01
